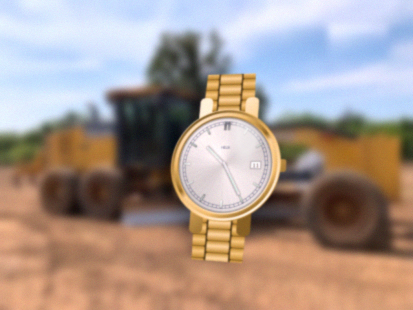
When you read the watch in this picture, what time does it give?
10:25
